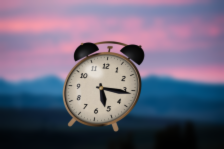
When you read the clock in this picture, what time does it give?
5:16
